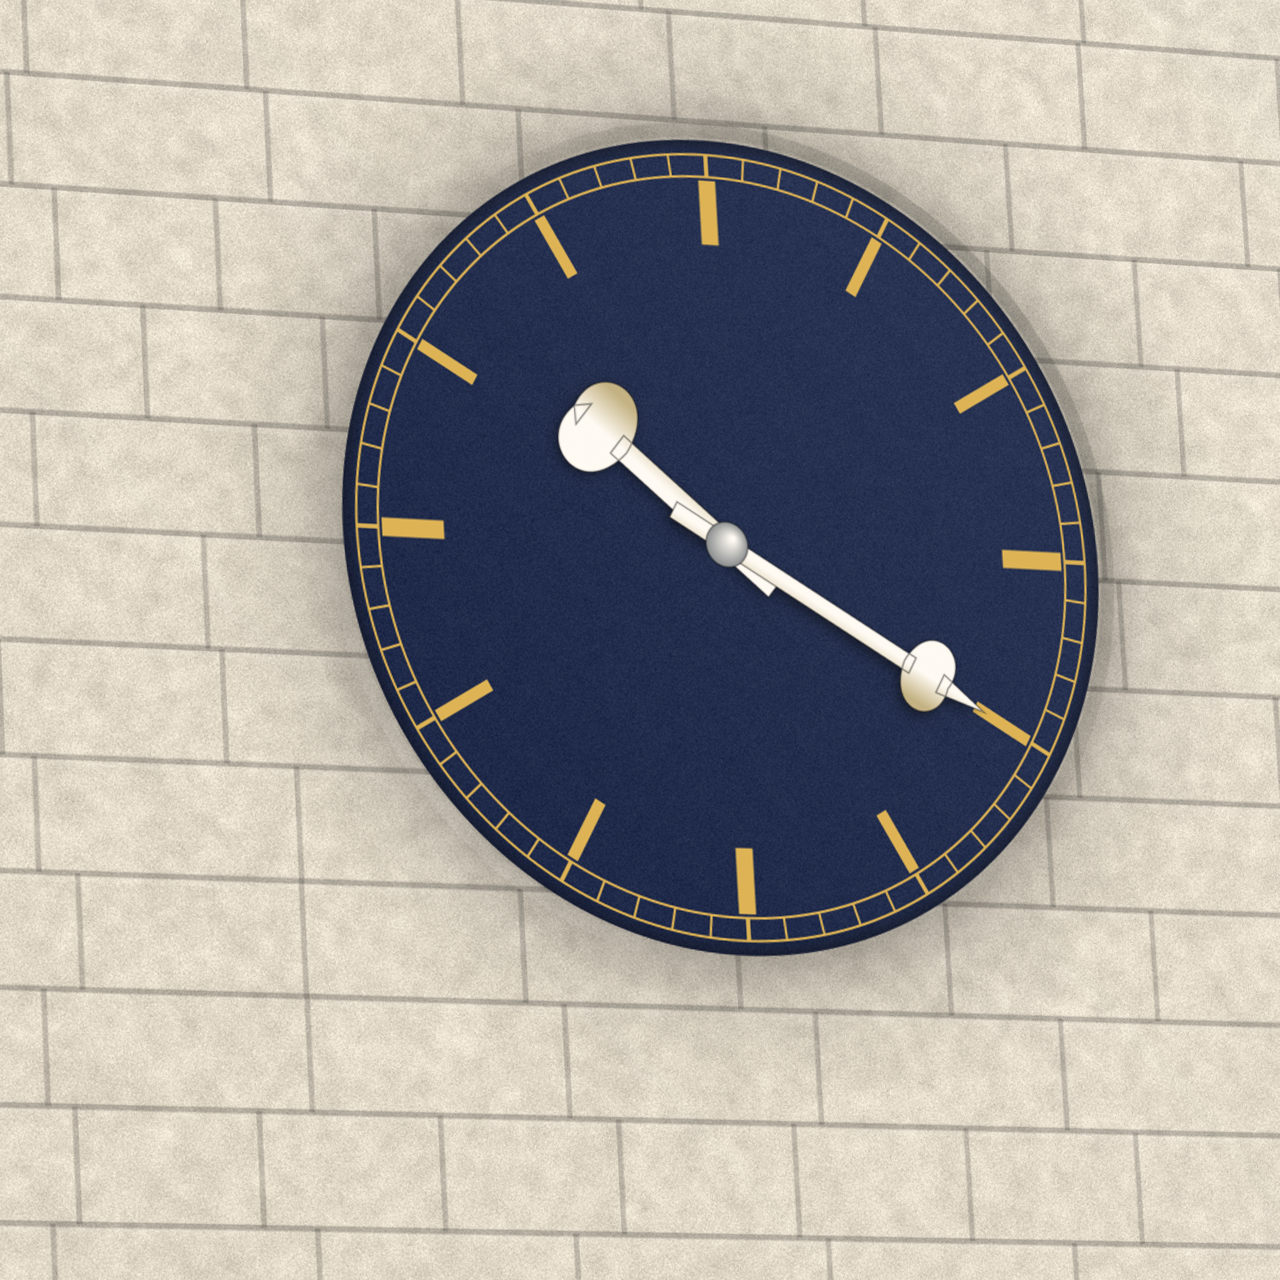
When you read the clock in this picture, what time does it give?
10:20
